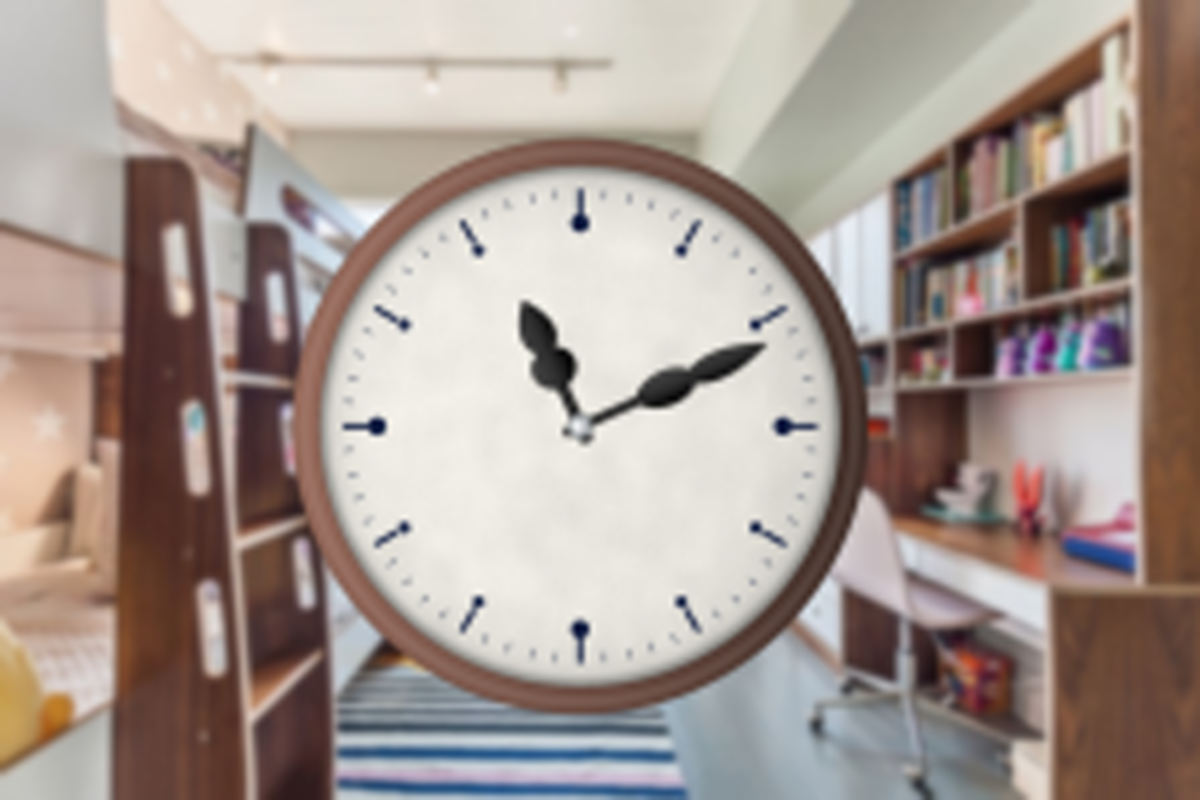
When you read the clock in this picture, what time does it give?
11:11
